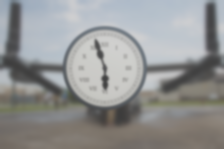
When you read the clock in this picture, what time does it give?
5:57
